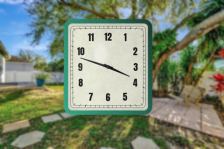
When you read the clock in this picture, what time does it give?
3:48
